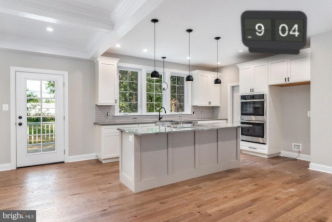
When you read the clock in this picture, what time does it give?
9:04
